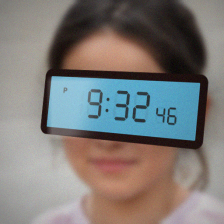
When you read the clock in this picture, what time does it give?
9:32:46
